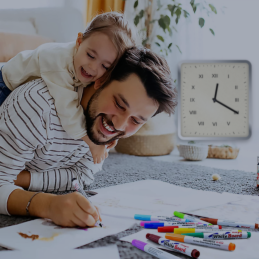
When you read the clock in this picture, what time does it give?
12:20
